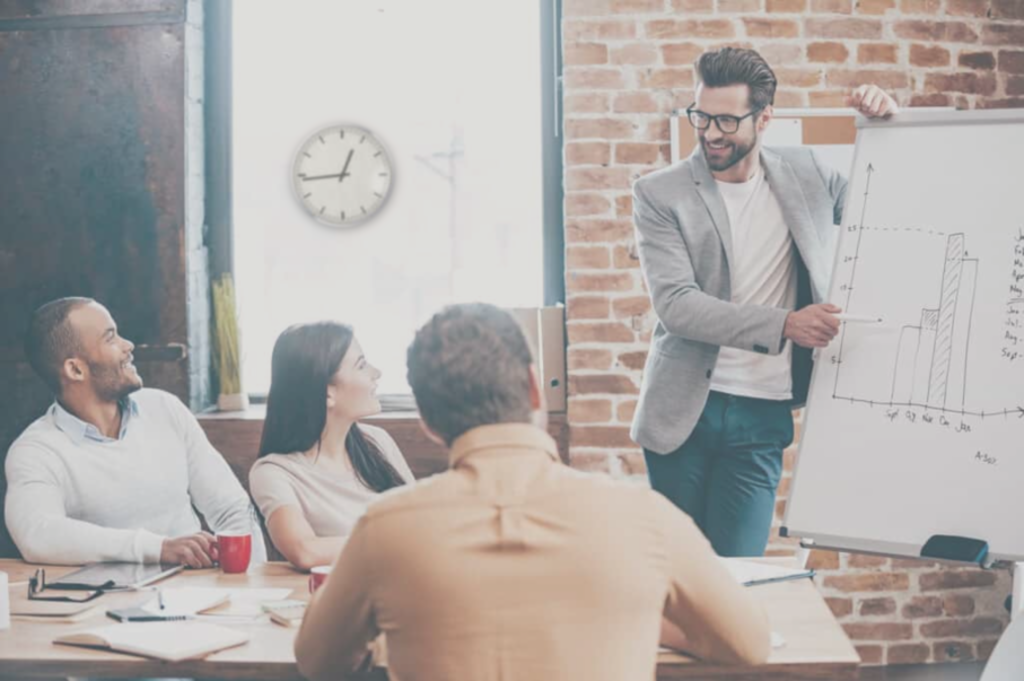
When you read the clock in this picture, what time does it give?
12:44
